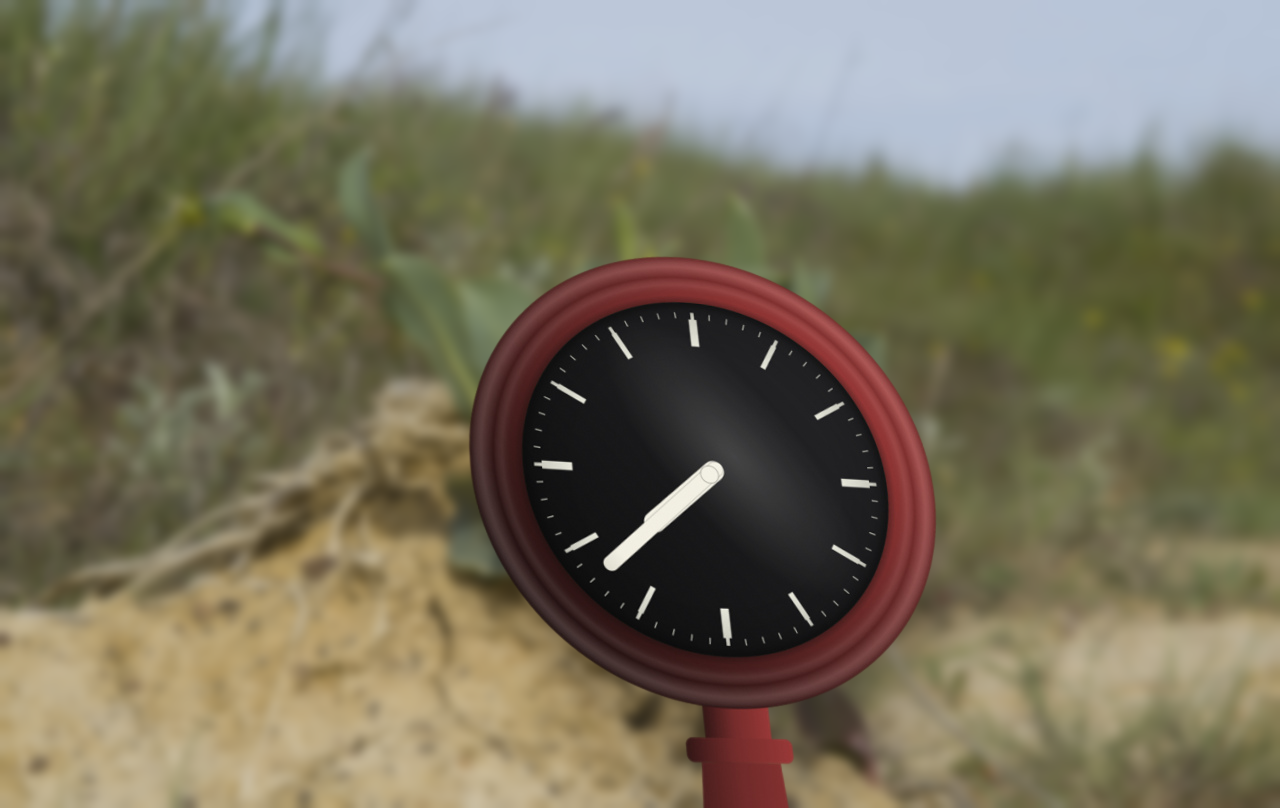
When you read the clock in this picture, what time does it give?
7:38
